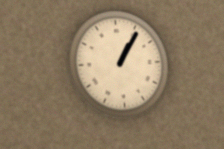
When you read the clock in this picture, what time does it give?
1:06
